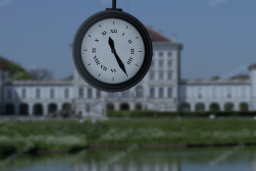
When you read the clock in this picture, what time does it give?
11:25
